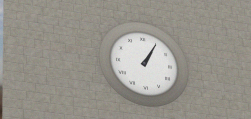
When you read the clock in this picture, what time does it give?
1:05
